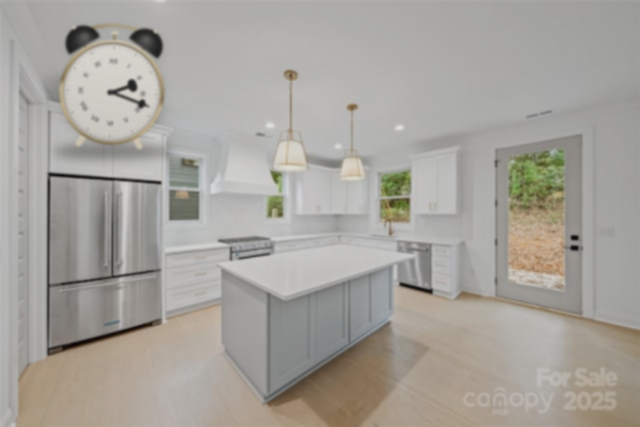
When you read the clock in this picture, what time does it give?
2:18
